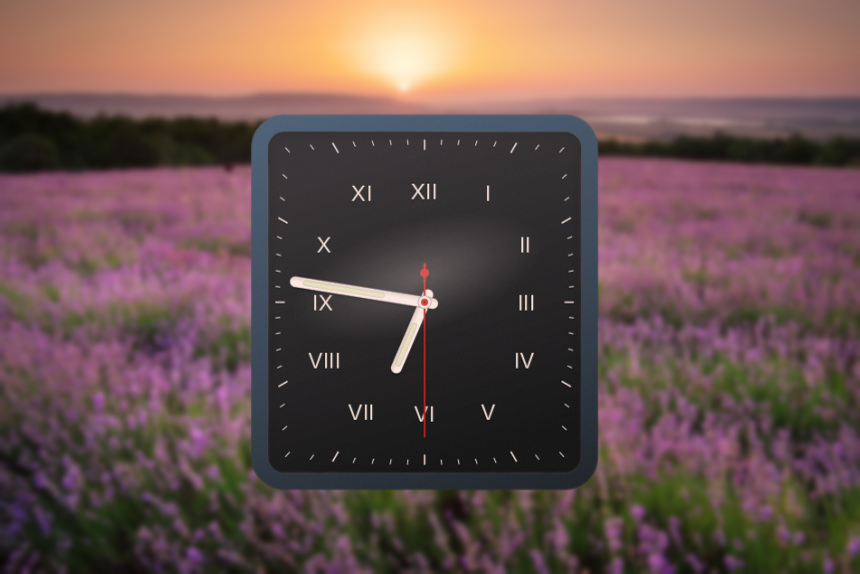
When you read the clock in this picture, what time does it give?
6:46:30
